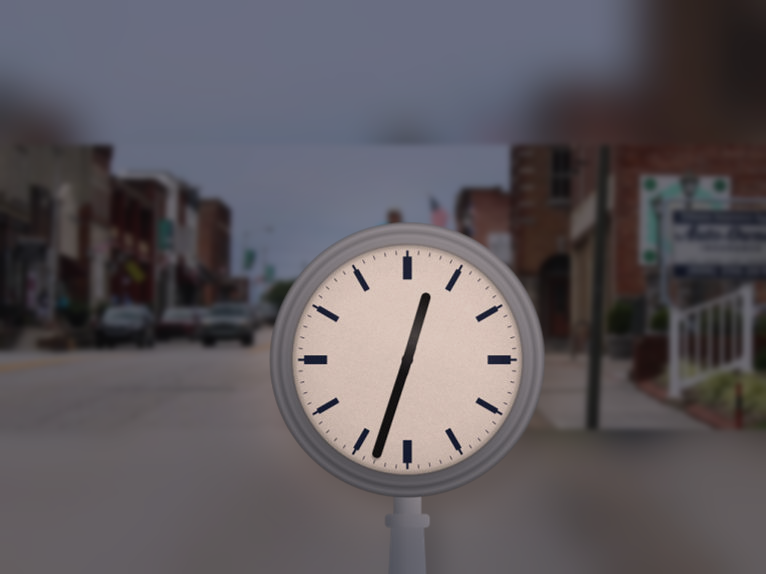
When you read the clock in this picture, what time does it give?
12:33
